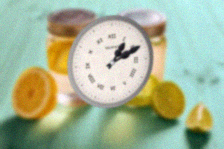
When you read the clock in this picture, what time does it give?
1:11
